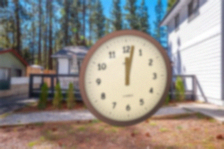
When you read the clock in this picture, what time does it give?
12:02
